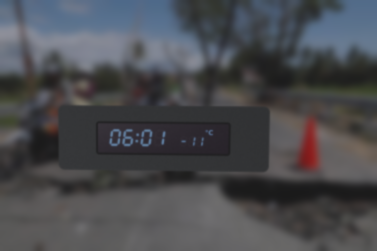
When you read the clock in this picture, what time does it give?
6:01
